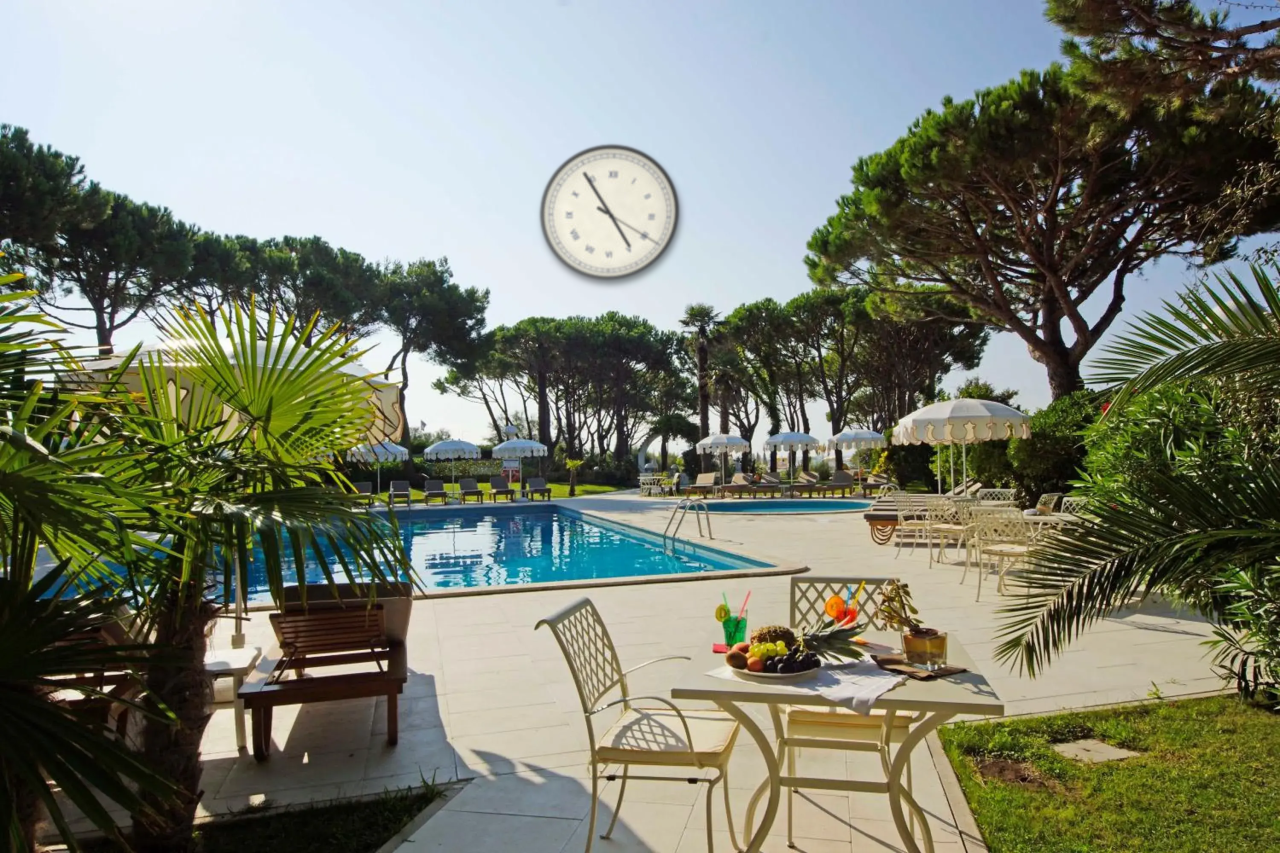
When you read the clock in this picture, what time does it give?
4:54:20
